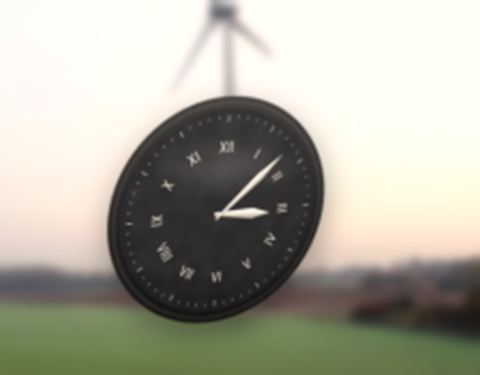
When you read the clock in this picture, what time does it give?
3:08
